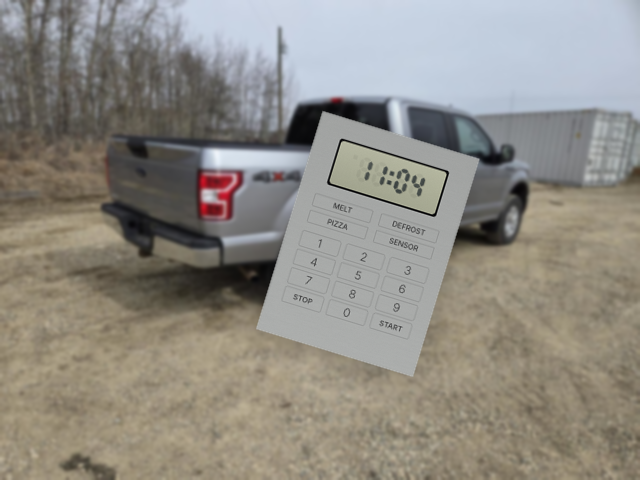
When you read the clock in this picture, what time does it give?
11:04
